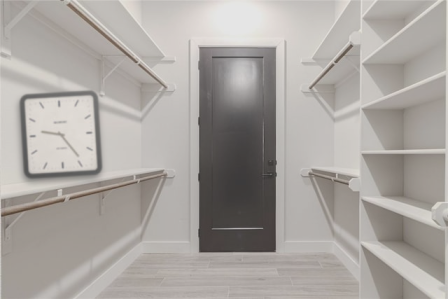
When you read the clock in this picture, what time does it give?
9:24
